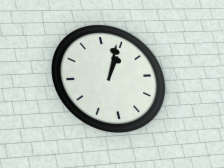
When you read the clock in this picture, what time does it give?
1:04
